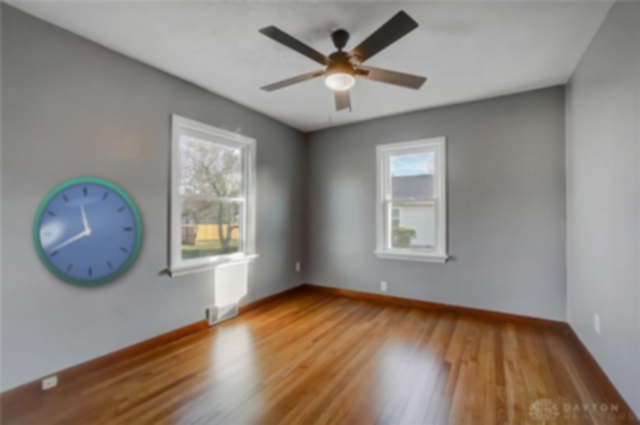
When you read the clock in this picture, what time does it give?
11:41
